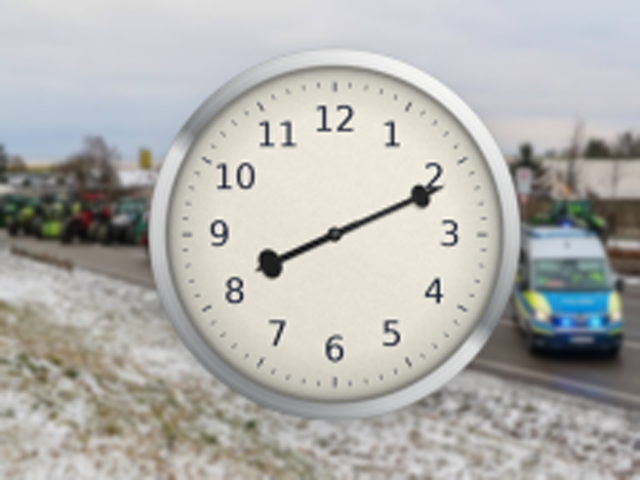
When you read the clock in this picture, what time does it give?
8:11
